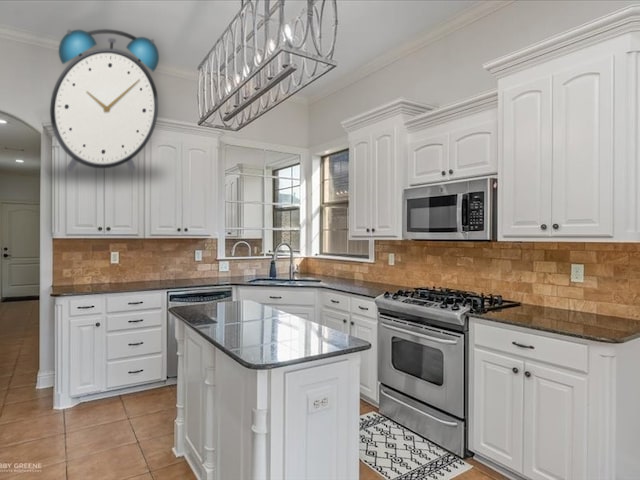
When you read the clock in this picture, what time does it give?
10:08
